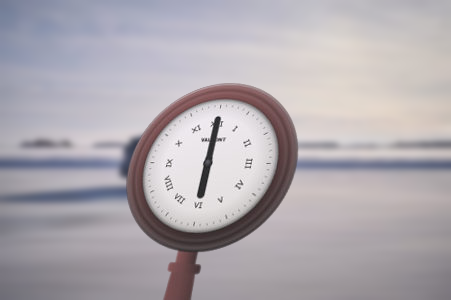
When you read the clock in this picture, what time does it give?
6:00
